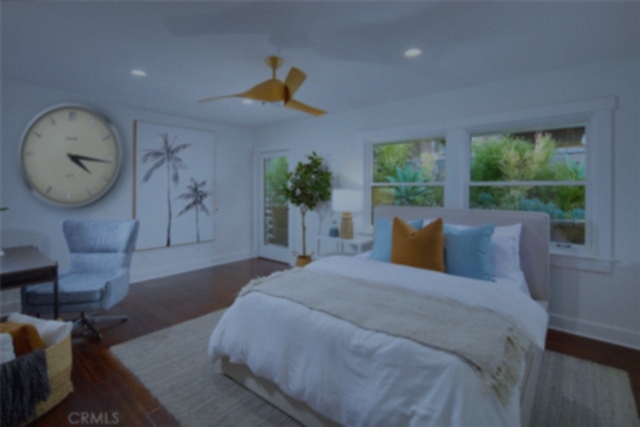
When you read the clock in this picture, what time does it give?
4:16
